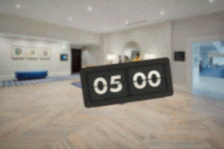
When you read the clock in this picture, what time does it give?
5:00
